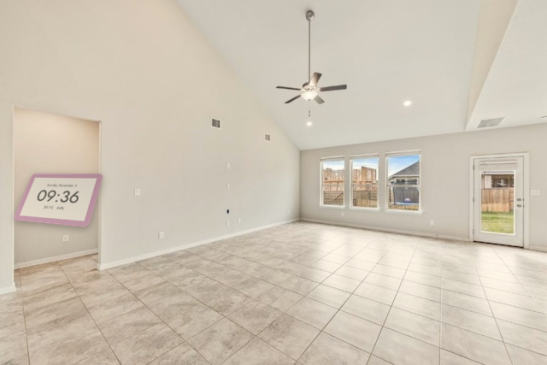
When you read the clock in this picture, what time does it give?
9:36
